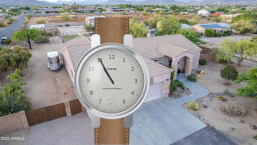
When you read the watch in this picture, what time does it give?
10:55
